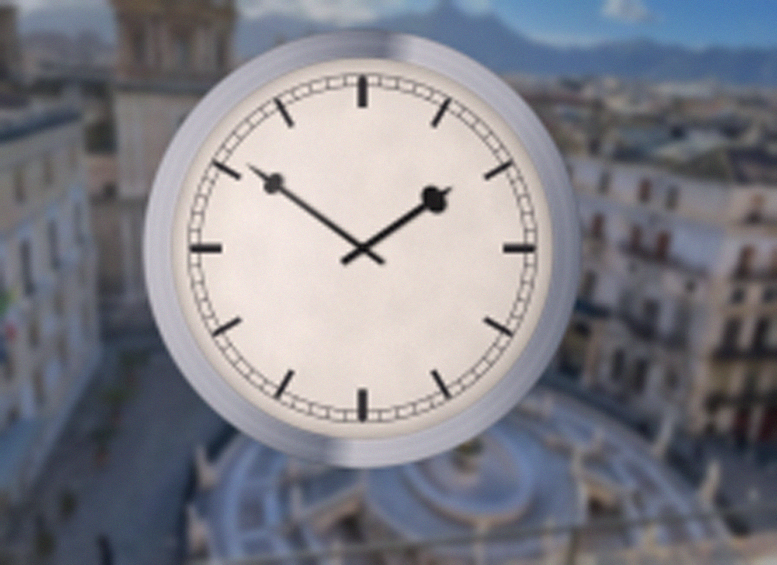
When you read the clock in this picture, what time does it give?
1:51
